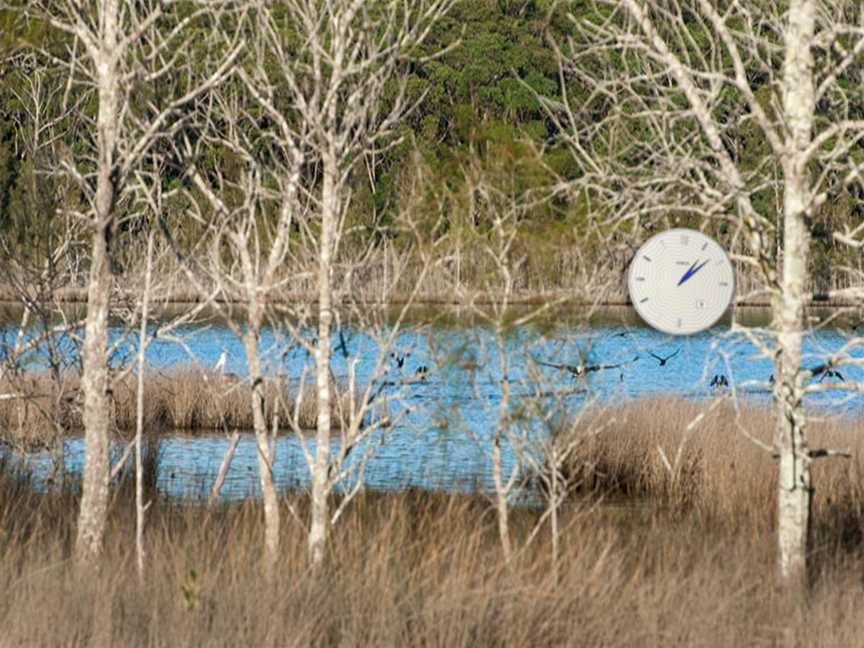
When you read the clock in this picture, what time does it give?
1:08
